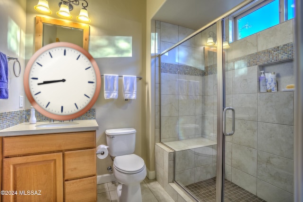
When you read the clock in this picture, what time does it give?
8:43
